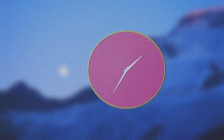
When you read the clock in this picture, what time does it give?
1:35
